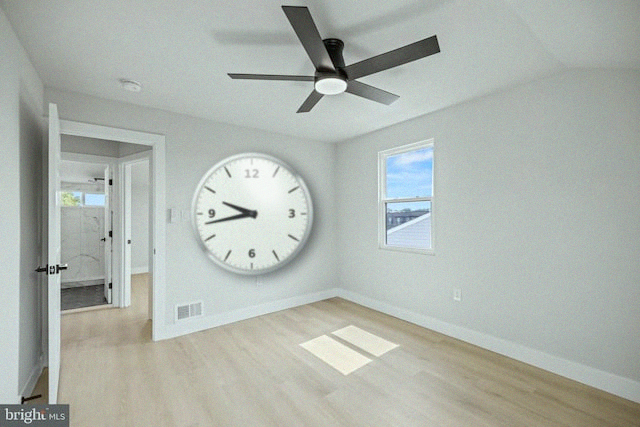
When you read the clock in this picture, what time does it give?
9:43
